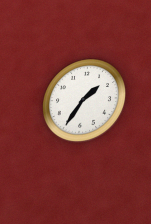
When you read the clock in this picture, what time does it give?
1:35
